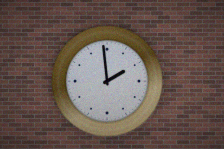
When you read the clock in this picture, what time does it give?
1:59
